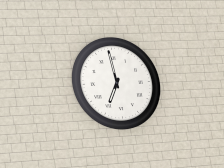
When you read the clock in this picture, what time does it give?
6:59
